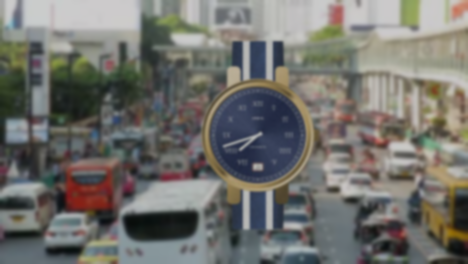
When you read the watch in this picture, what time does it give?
7:42
